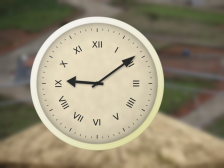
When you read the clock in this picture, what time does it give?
9:09
